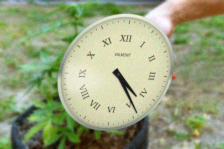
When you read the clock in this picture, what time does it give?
4:24
